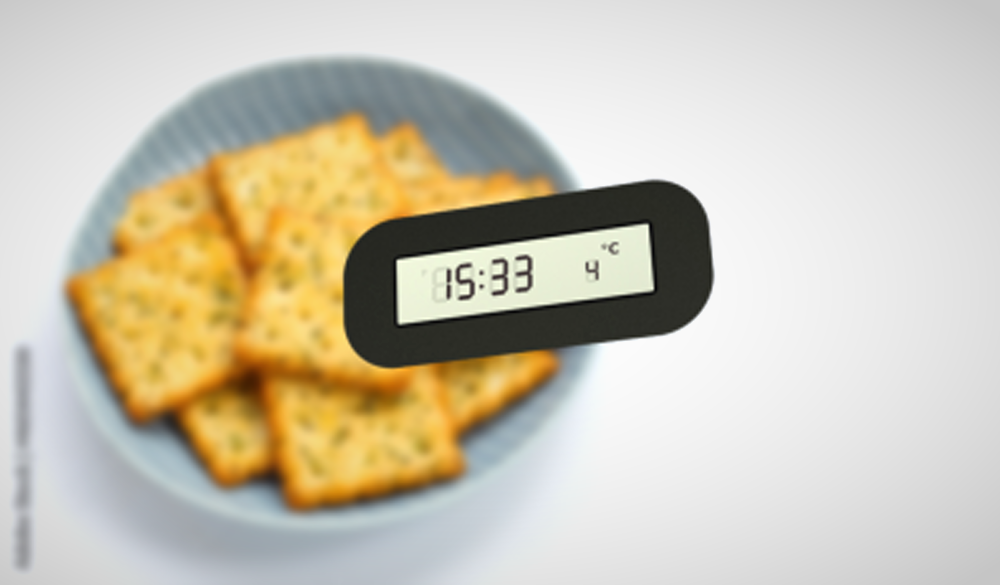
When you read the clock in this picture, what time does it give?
15:33
